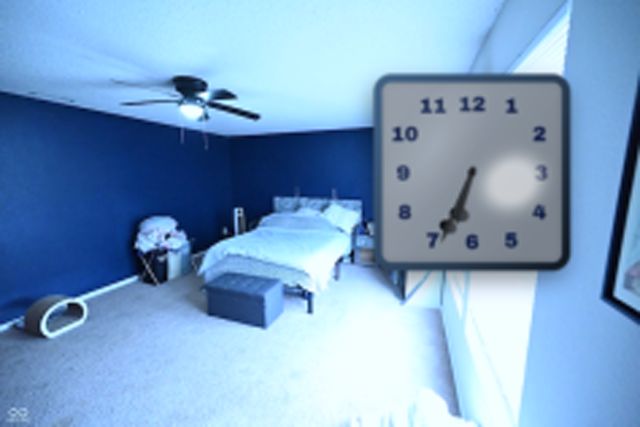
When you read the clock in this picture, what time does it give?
6:34
